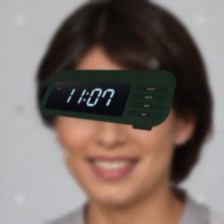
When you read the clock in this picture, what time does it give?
11:07
